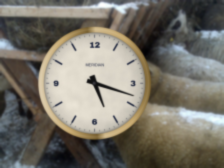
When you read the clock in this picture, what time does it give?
5:18
